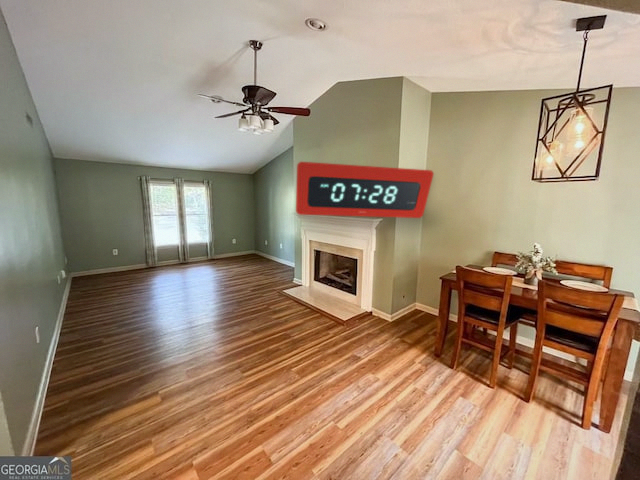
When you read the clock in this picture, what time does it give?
7:28
